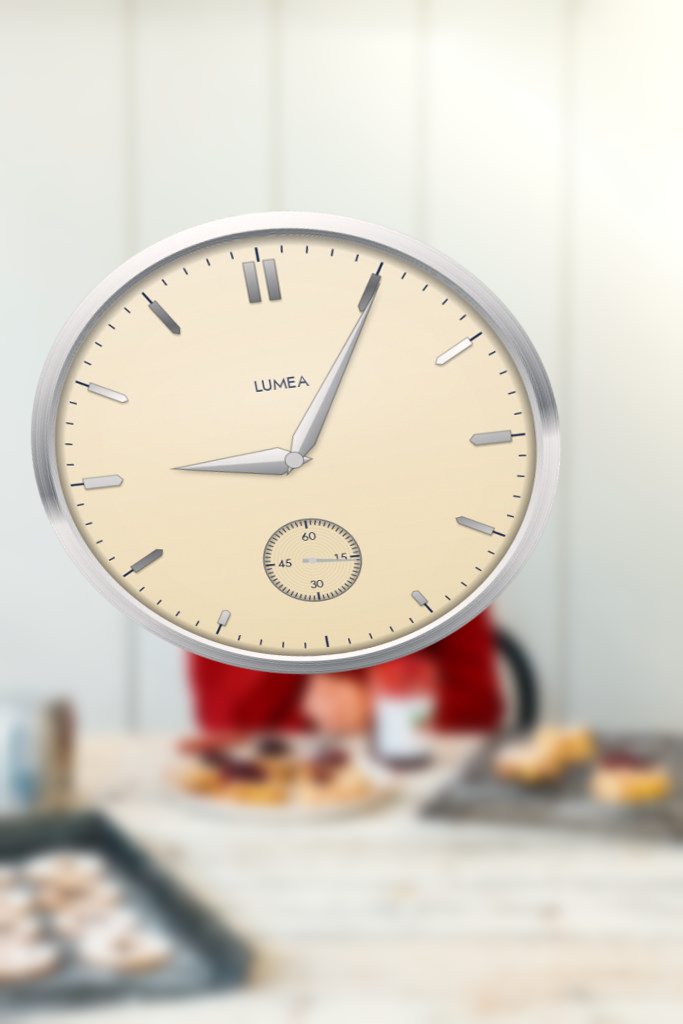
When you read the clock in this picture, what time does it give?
9:05:16
